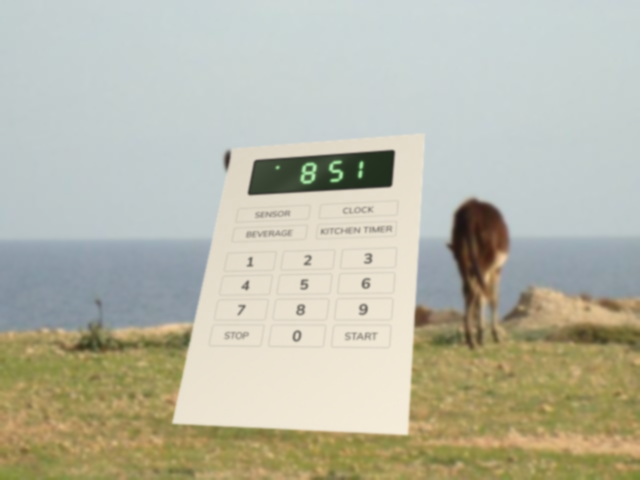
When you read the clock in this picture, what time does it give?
8:51
